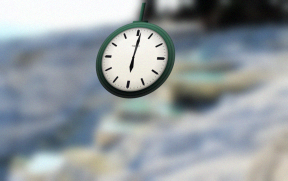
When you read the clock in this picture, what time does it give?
6:01
